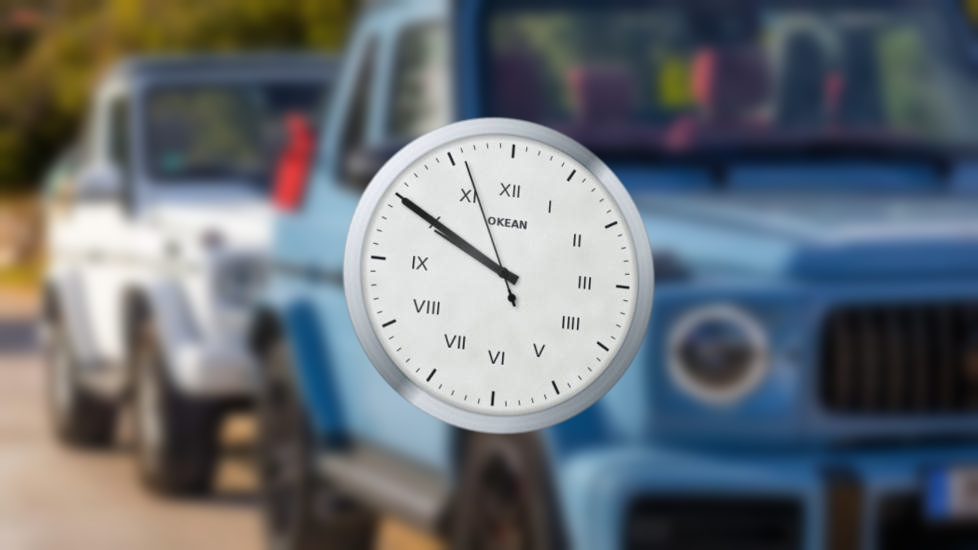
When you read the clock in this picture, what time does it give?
9:49:56
